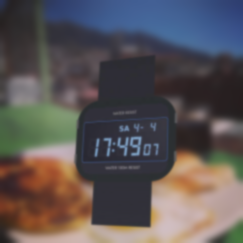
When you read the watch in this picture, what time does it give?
17:49:07
